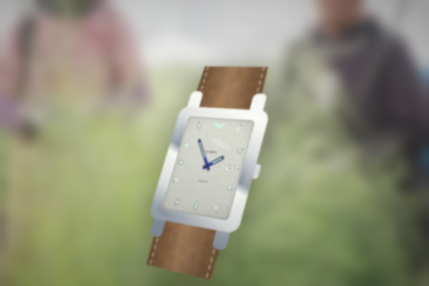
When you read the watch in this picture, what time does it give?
1:54
